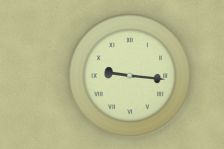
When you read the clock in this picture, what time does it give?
9:16
